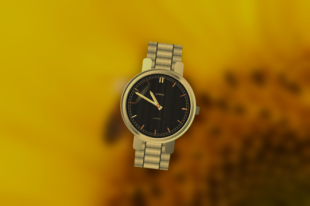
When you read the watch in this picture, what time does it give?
10:49
